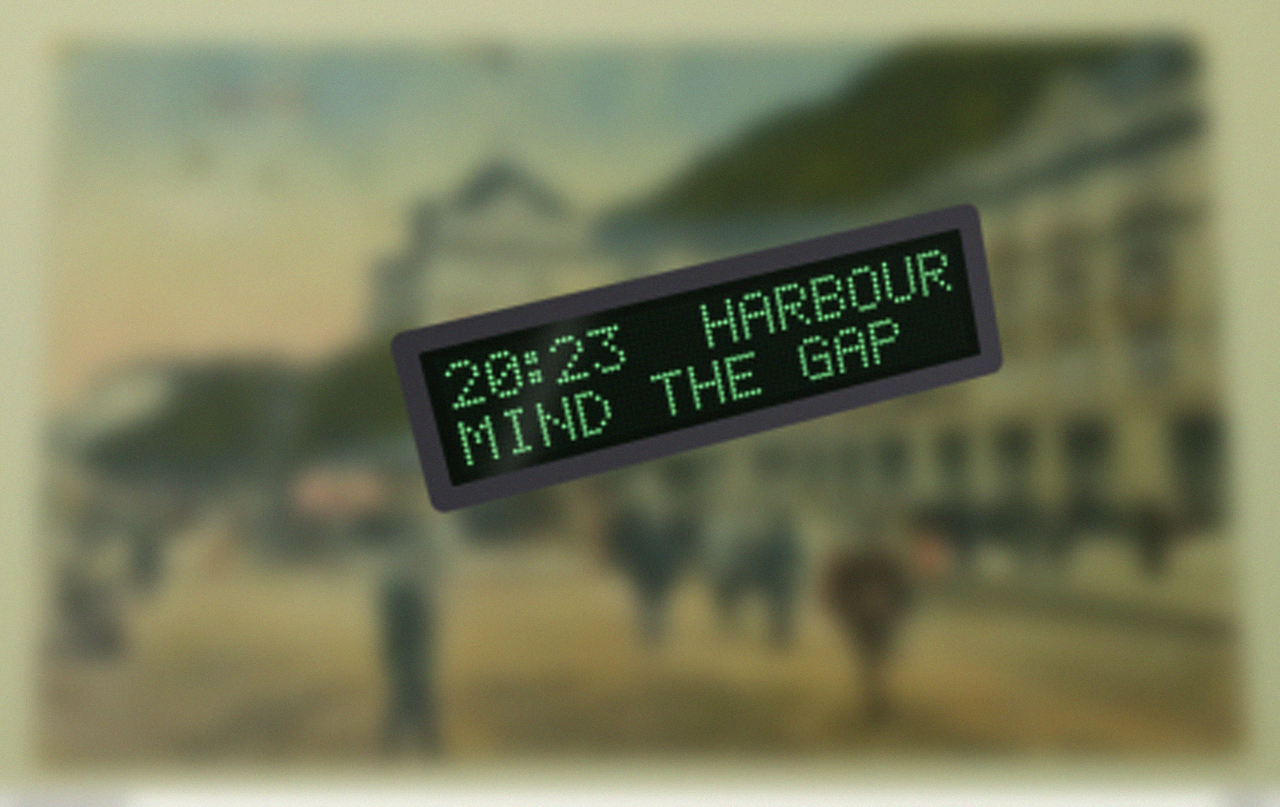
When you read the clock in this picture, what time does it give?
20:23
